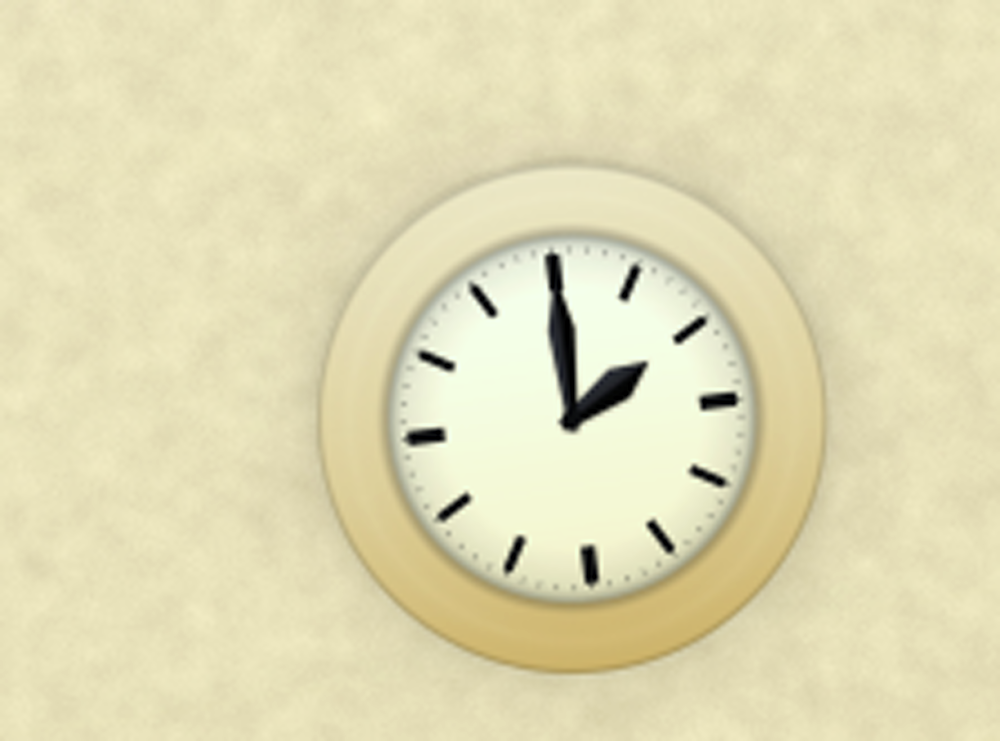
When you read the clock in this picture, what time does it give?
2:00
